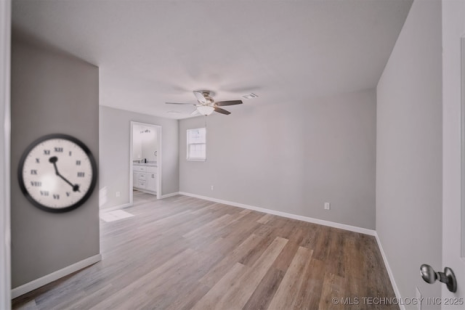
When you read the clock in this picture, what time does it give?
11:21
